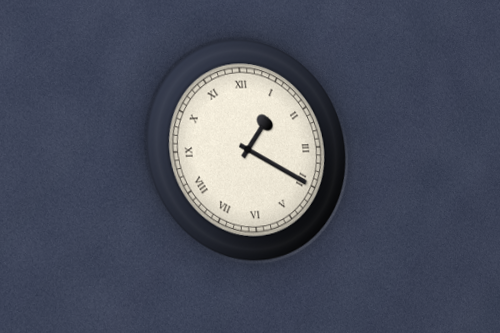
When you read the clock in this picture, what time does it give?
1:20
